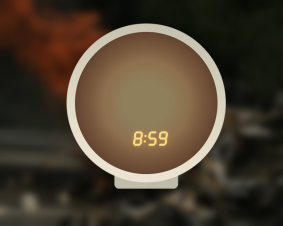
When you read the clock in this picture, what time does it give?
8:59
